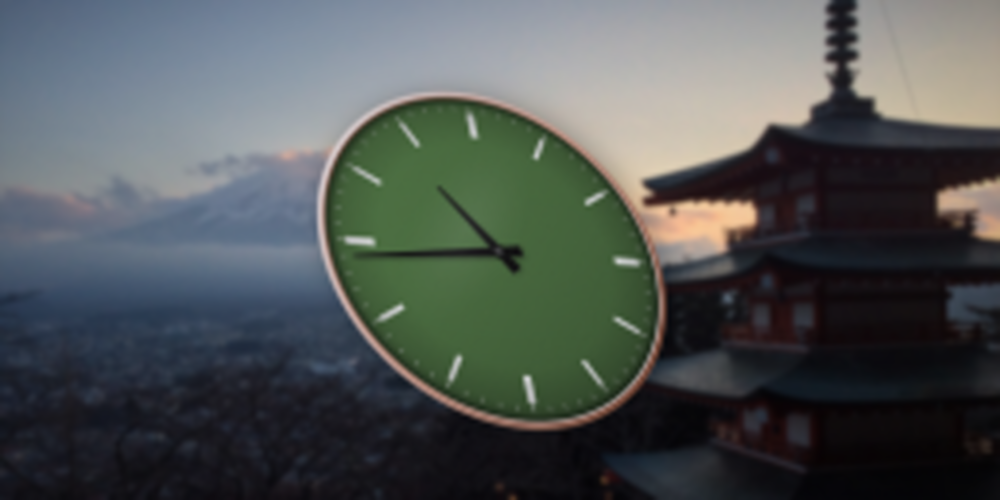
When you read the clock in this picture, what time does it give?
10:44
